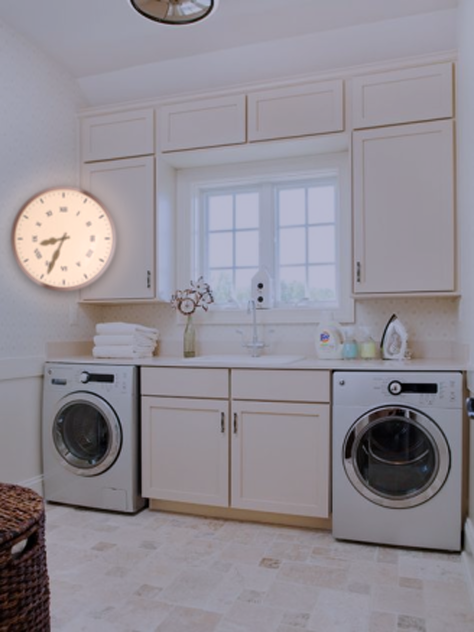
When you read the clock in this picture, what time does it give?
8:34
